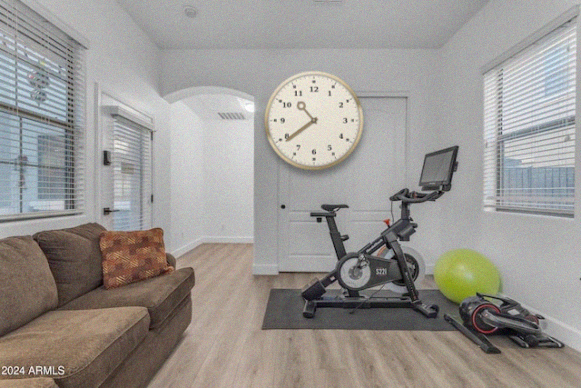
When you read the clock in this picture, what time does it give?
10:39
